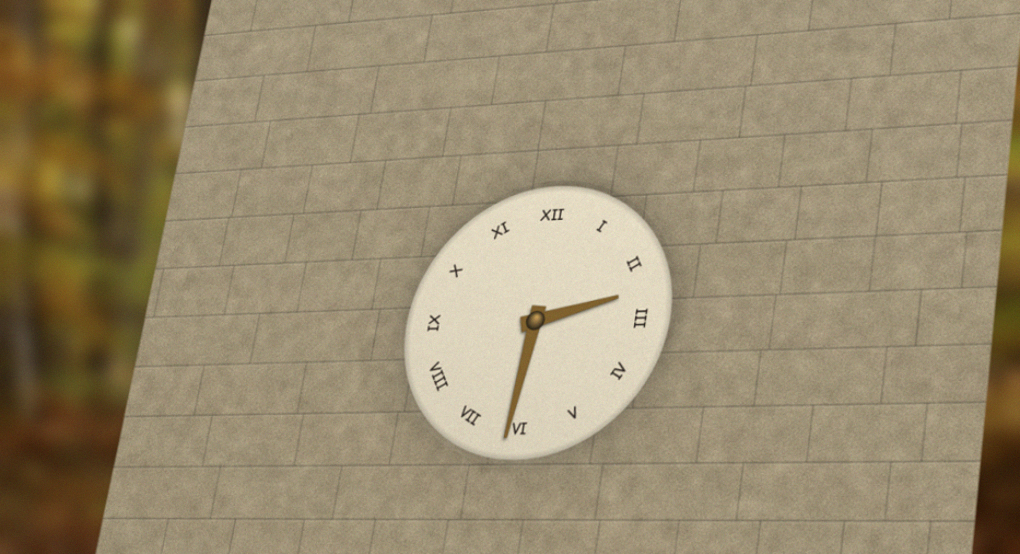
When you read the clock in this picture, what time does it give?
2:31
